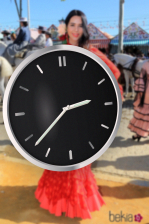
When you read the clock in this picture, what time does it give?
2:38
